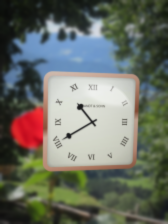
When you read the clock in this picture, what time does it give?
10:40
